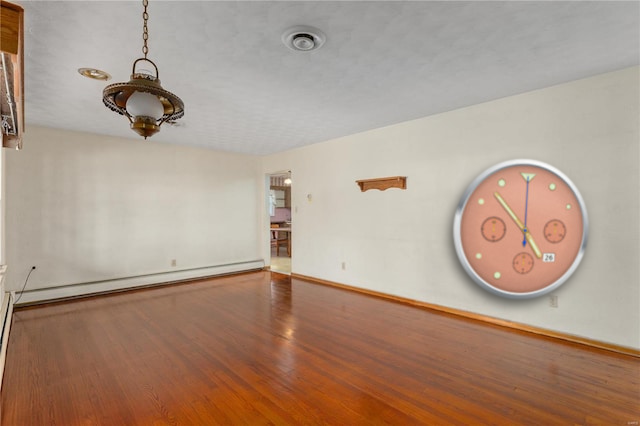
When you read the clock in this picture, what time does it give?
4:53
